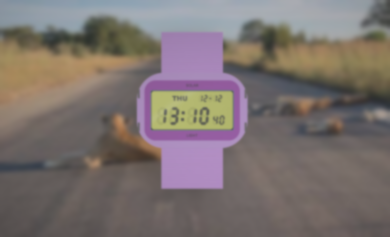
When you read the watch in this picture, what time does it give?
13:10
